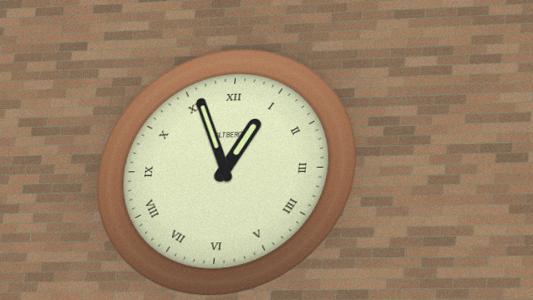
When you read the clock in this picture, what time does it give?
12:56
